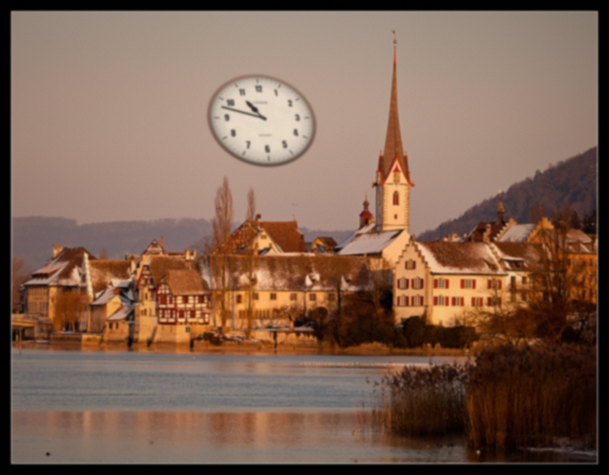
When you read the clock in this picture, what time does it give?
10:48
